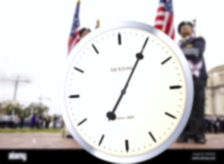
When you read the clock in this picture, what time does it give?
7:05
